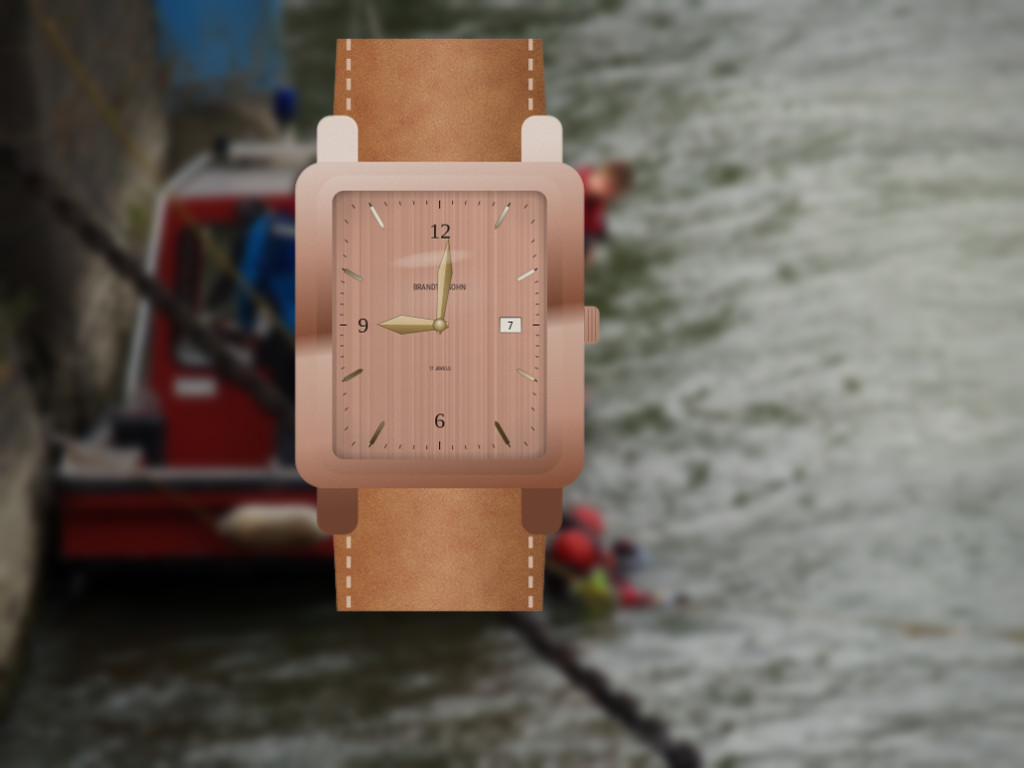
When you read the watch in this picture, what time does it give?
9:01
